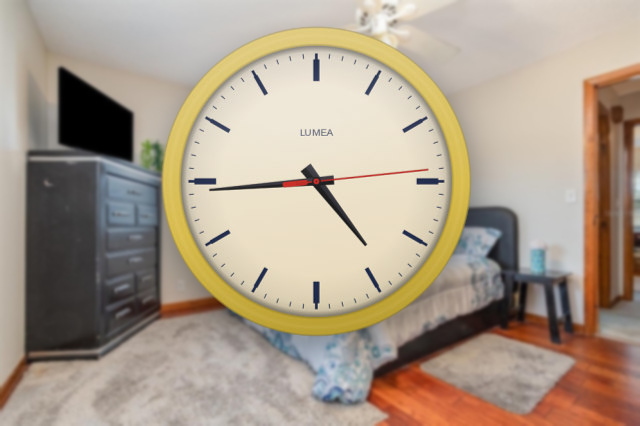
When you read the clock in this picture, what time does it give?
4:44:14
